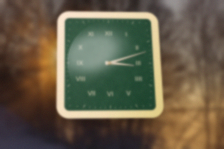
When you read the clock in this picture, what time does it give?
3:12
